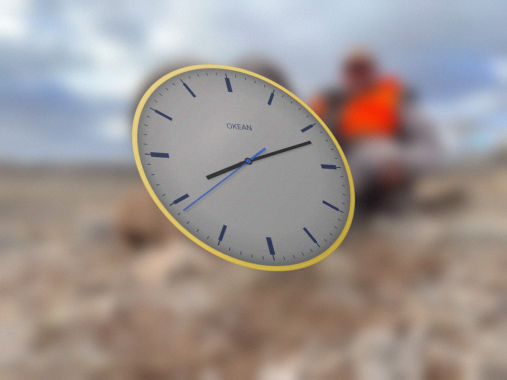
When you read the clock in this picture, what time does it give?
8:11:39
